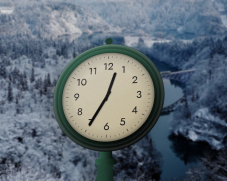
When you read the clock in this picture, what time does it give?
12:35
